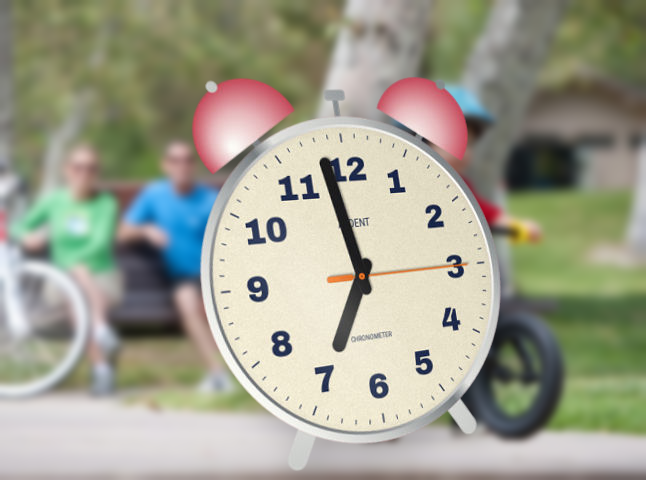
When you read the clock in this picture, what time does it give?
6:58:15
